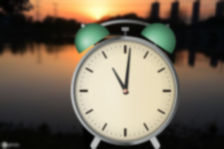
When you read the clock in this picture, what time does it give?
11:01
